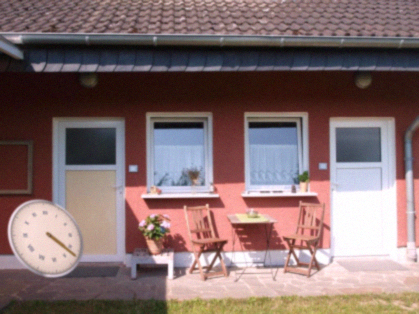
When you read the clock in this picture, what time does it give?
4:22
